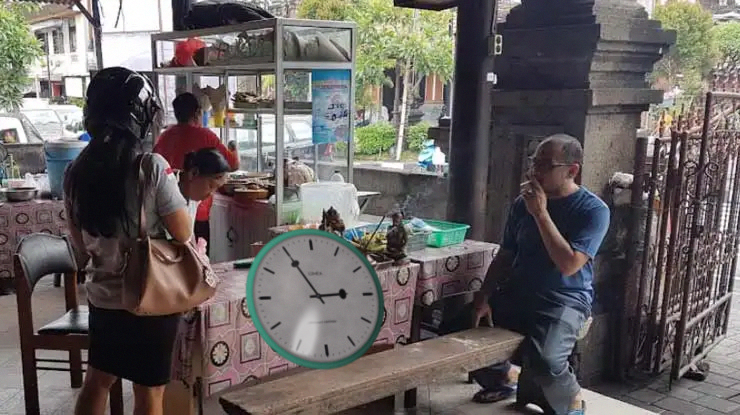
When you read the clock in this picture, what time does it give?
2:55
